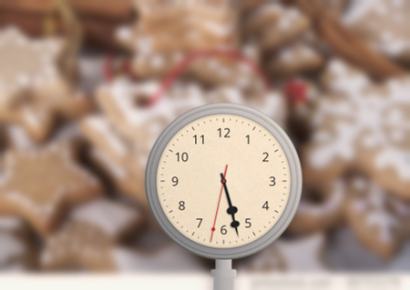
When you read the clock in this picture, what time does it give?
5:27:32
